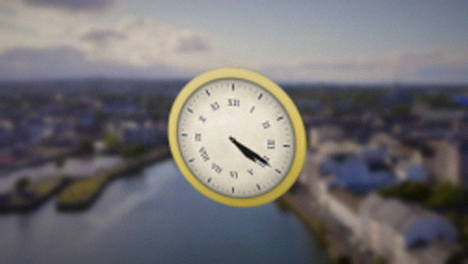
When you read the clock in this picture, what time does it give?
4:20
